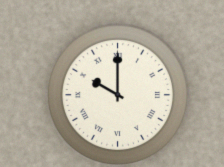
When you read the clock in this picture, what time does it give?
10:00
